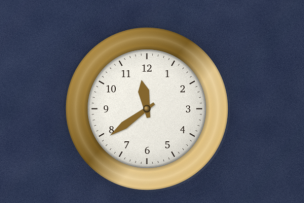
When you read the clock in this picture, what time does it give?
11:39
